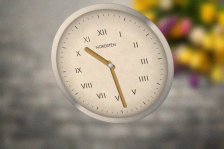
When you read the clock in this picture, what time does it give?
10:29
